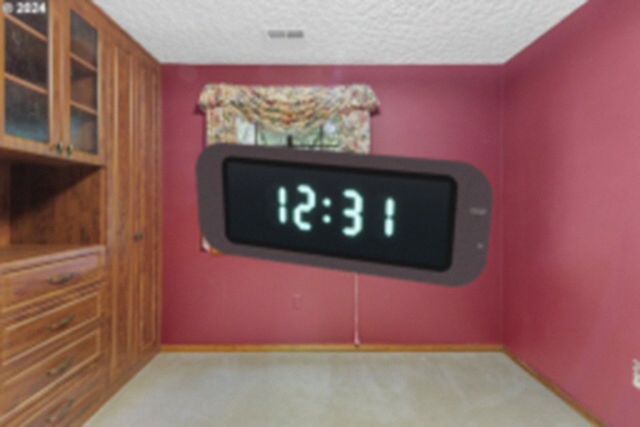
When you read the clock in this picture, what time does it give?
12:31
